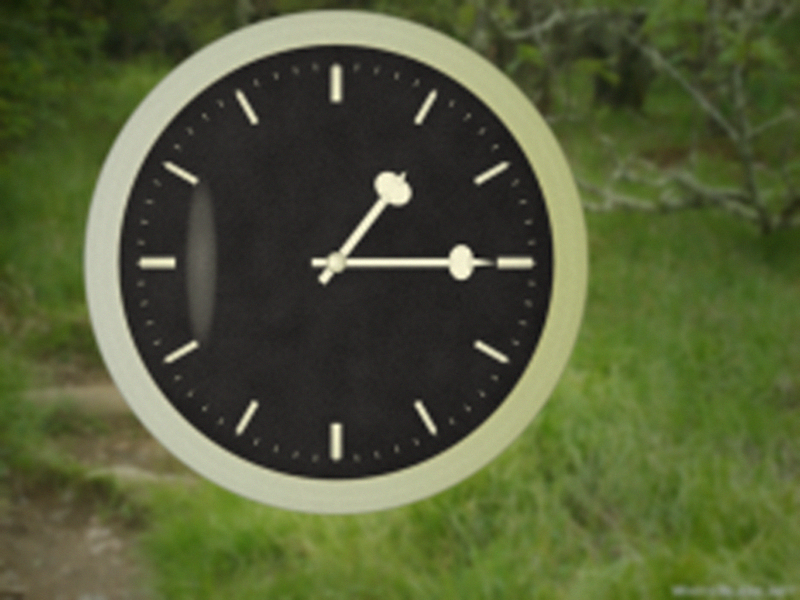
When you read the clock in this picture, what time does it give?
1:15
